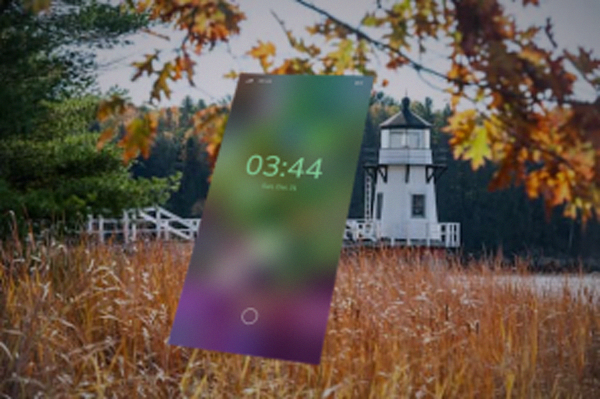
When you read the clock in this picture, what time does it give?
3:44
